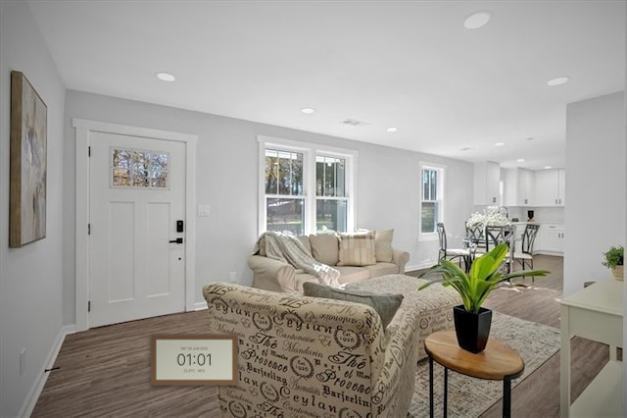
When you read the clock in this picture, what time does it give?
1:01
